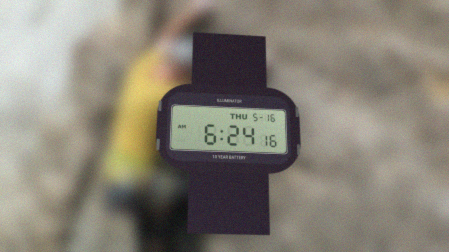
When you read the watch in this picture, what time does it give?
6:24:16
